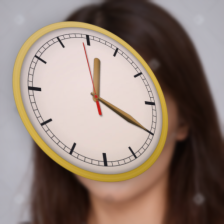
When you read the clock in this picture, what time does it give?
12:19:59
